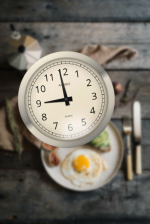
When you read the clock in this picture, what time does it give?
8:59
